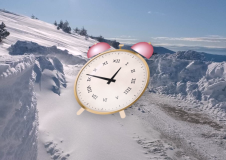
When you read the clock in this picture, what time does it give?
12:47
